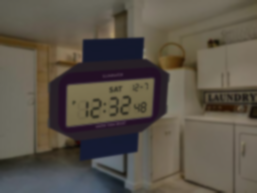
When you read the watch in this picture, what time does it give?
12:32
